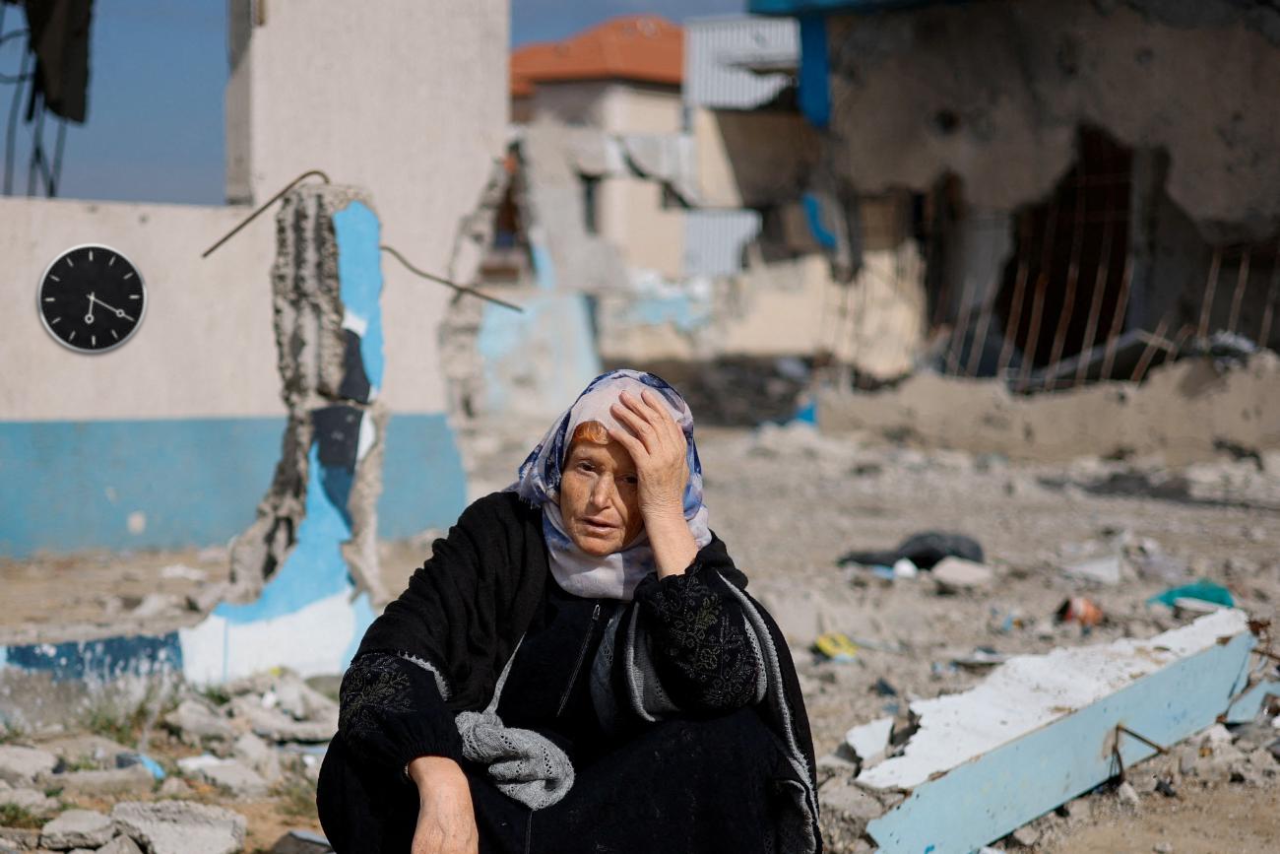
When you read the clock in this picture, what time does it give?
6:20
